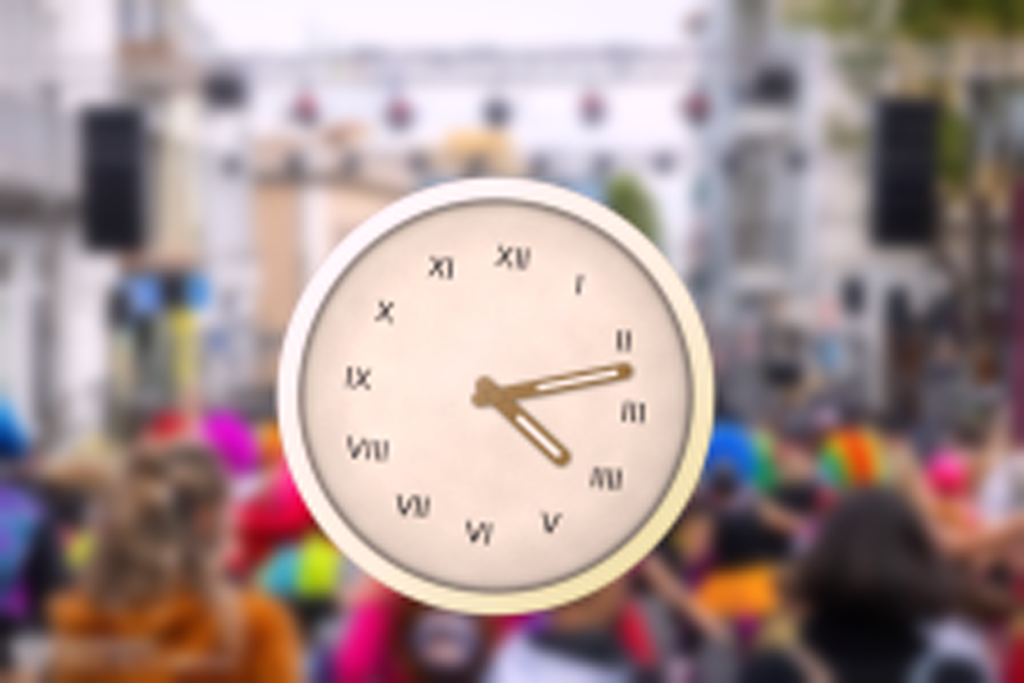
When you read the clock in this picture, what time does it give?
4:12
